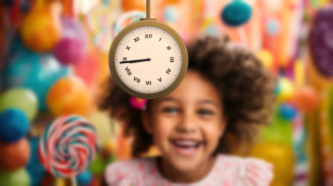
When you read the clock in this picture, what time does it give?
8:44
